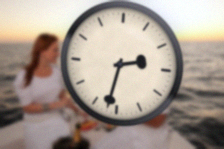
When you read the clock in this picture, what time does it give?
2:32
